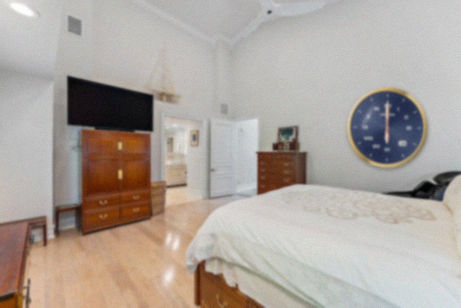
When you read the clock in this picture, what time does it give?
6:00
